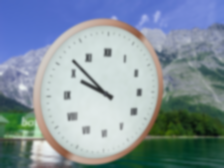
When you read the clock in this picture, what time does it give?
9:52
